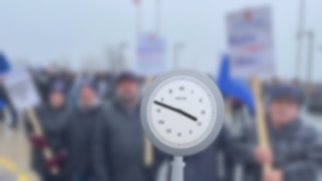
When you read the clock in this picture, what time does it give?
3:48
